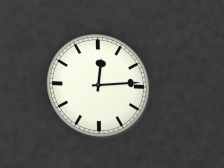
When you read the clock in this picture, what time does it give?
12:14
